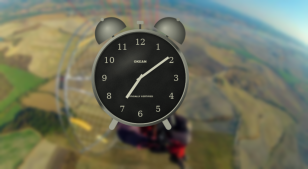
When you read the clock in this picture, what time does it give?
7:09
